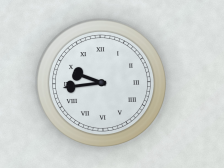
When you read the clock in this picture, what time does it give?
9:44
